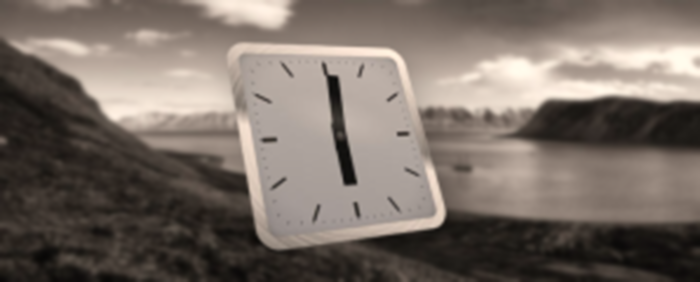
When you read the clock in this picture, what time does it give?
6:01
